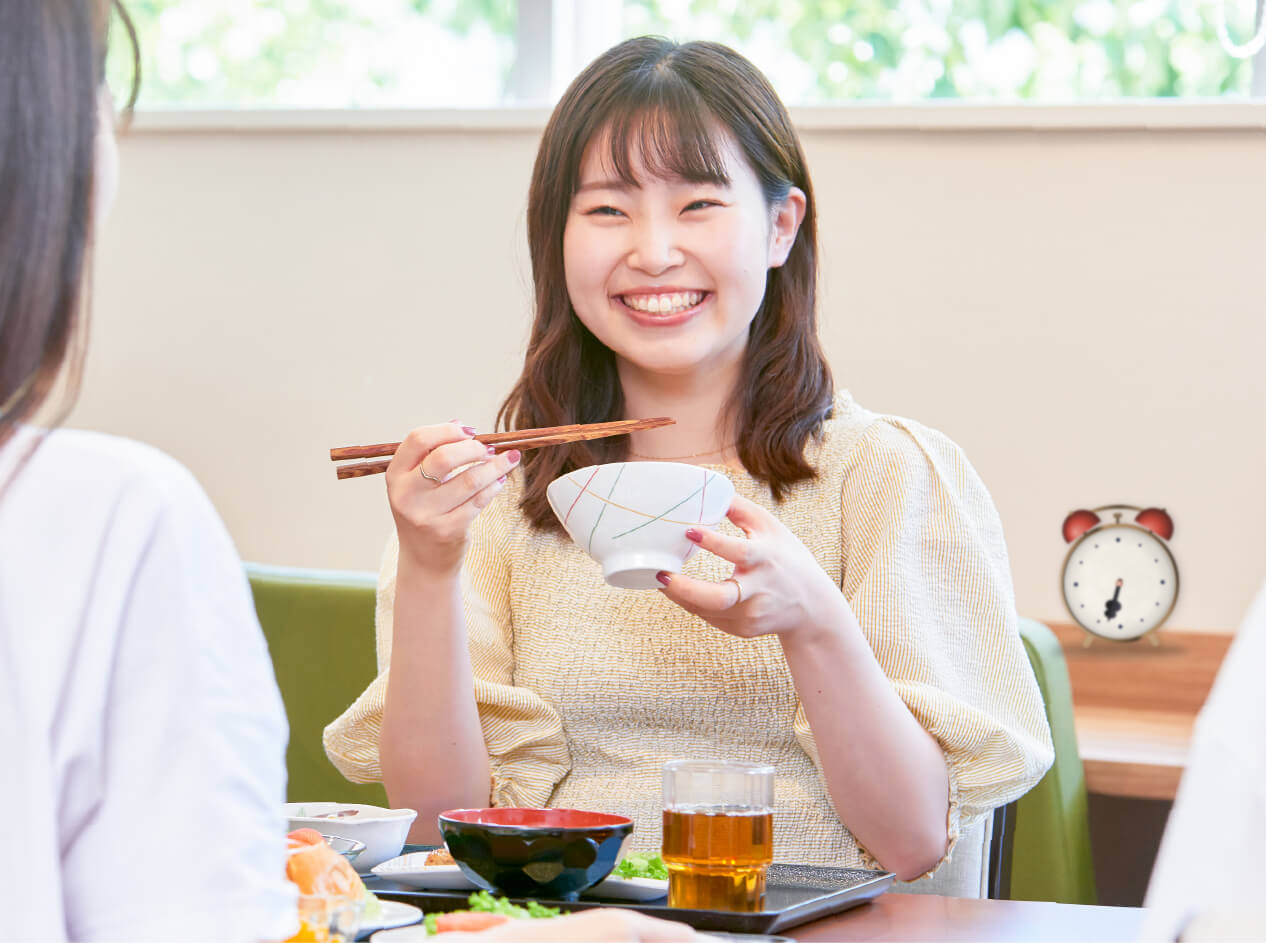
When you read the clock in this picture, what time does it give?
6:33
